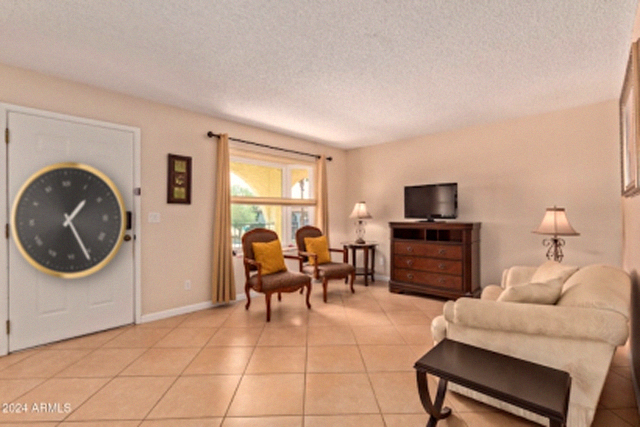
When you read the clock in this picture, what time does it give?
1:26
